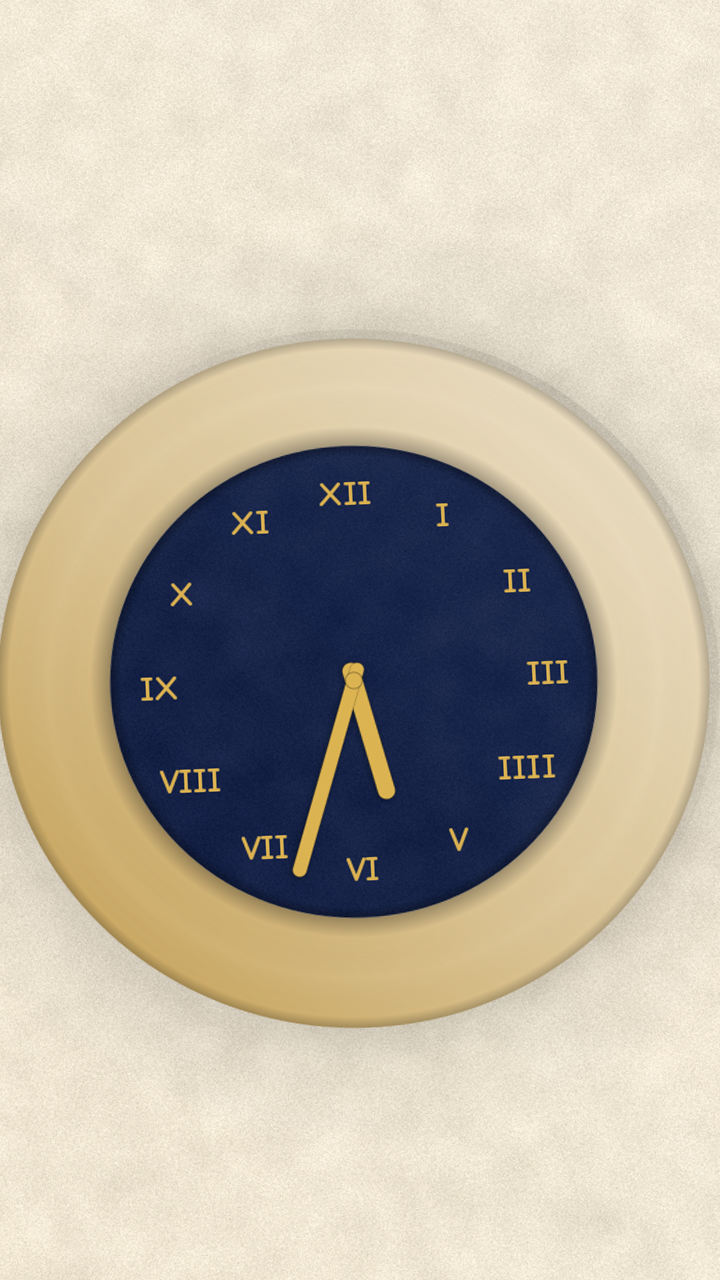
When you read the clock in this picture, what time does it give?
5:33
